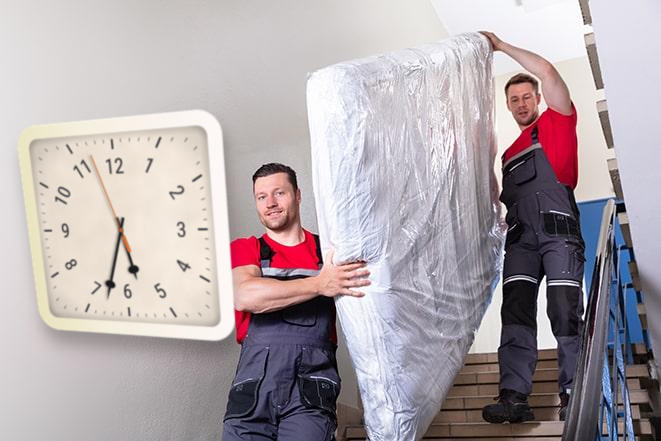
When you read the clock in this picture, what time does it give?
5:32:57
